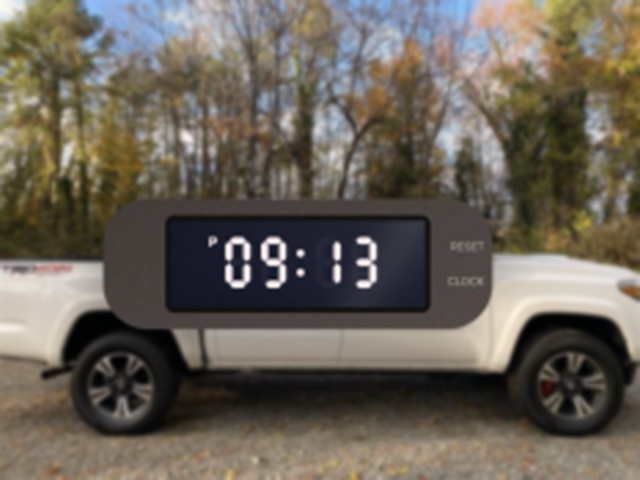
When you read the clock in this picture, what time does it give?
9:13
